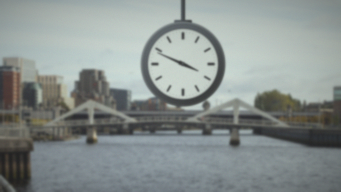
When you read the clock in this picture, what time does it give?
3:49
